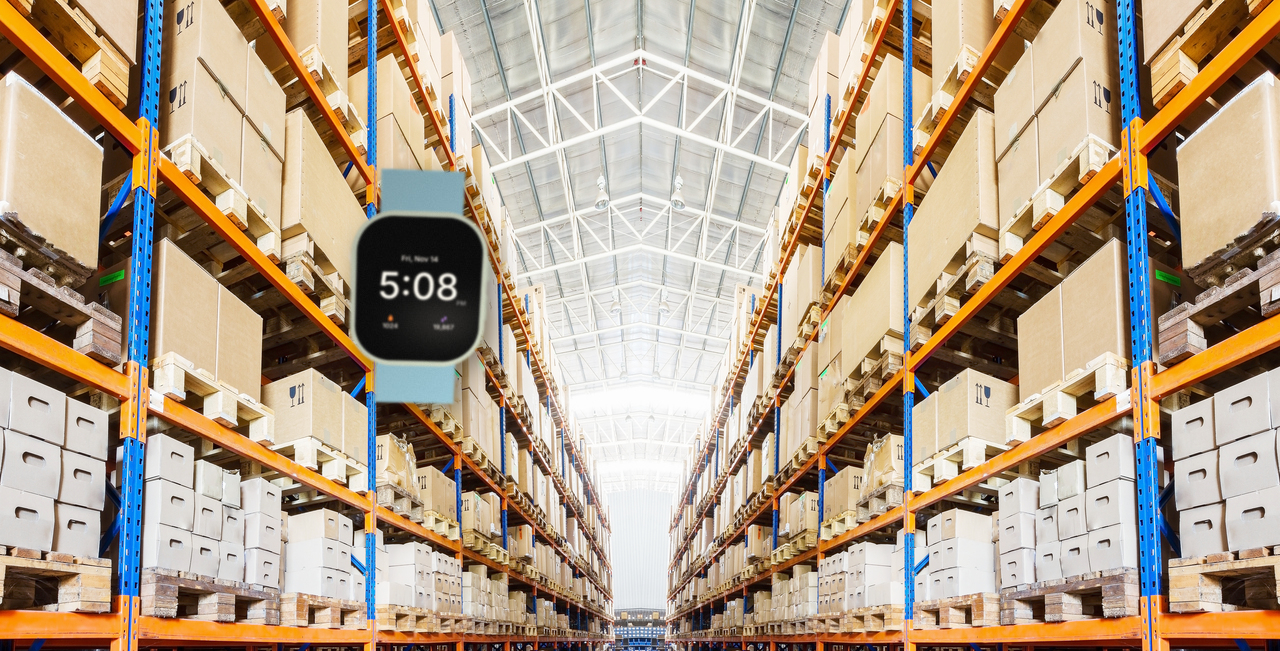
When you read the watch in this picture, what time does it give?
5:08
